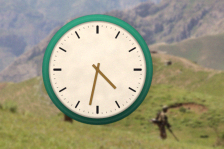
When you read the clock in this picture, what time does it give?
4:32
